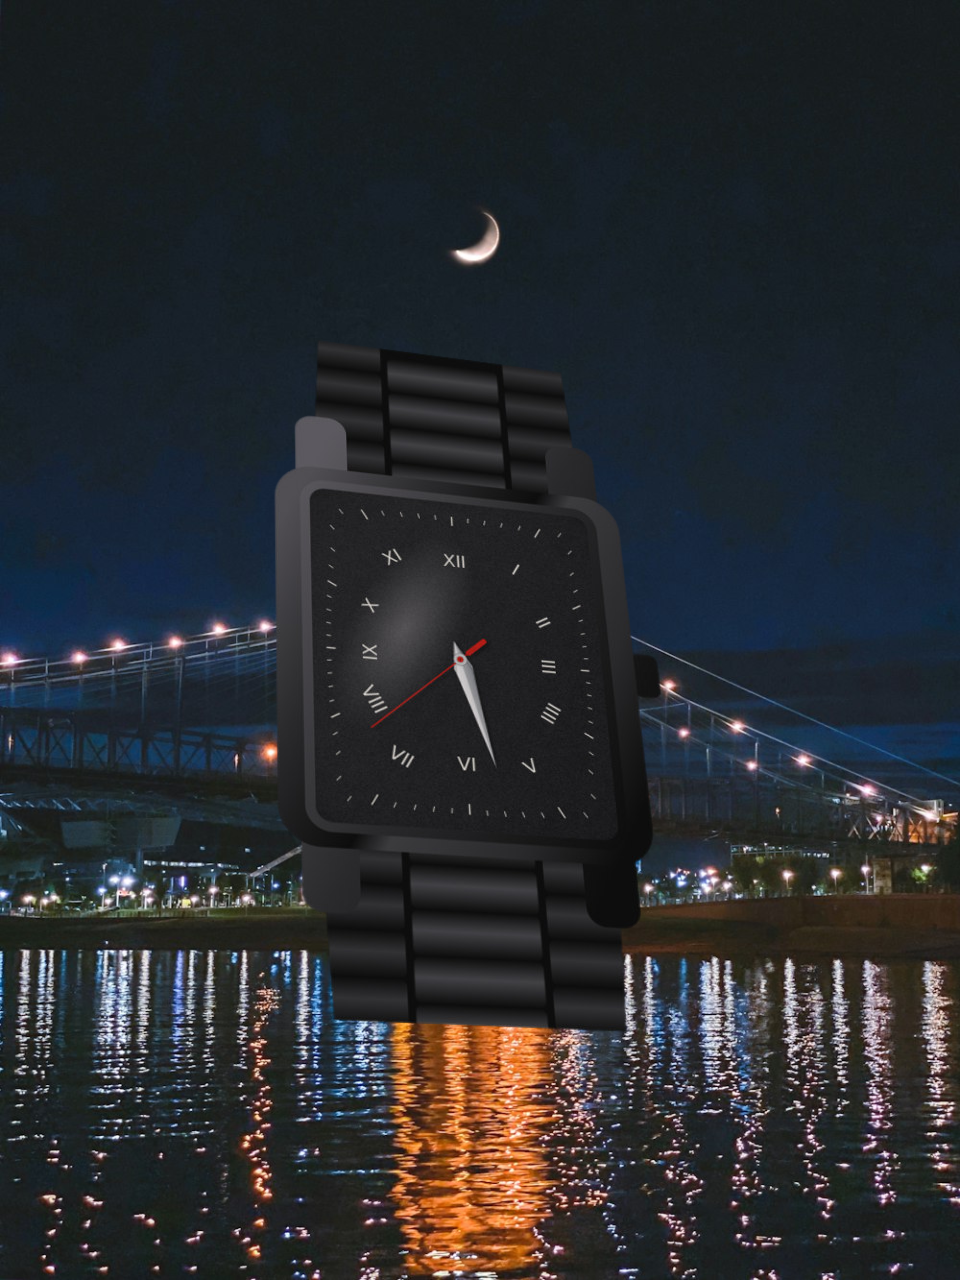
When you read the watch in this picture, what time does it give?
5:27:38
